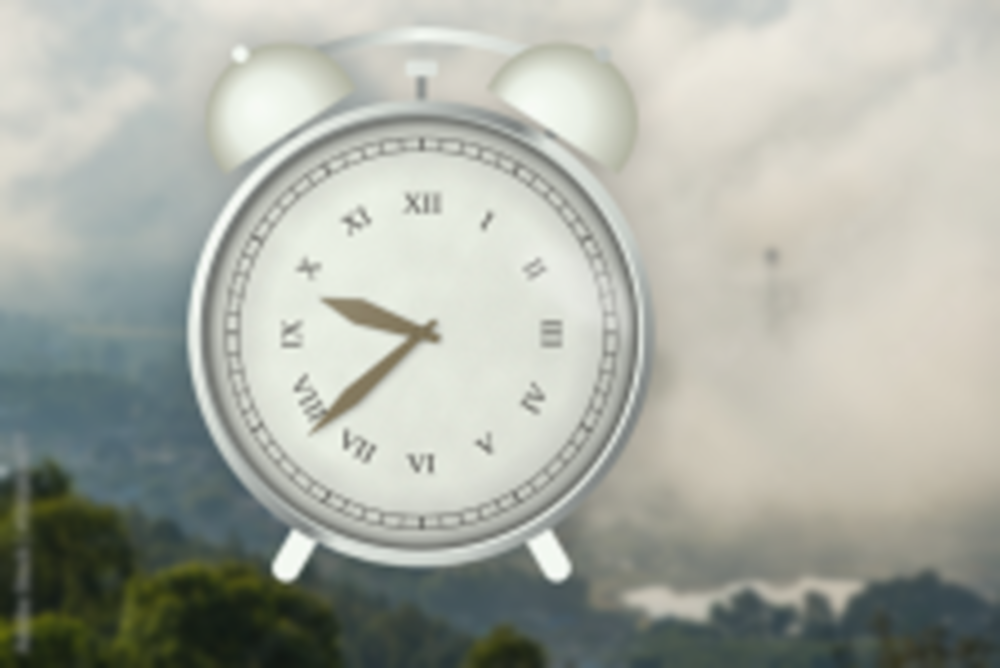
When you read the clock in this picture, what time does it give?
9:38
